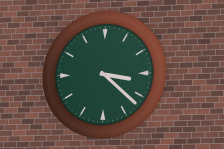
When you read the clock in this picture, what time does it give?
3:22
